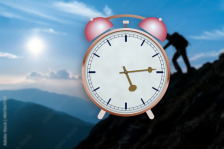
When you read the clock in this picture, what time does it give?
5:14
